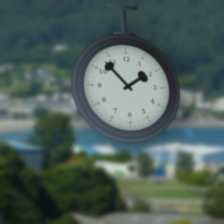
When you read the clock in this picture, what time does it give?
1:53
